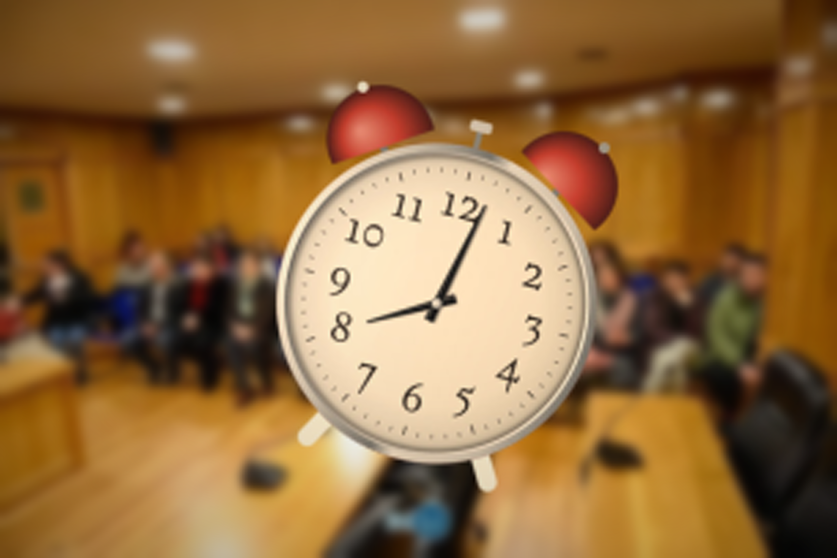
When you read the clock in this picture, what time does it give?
8:02
